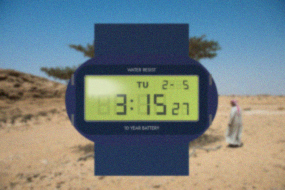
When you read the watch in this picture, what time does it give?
3:15:27
